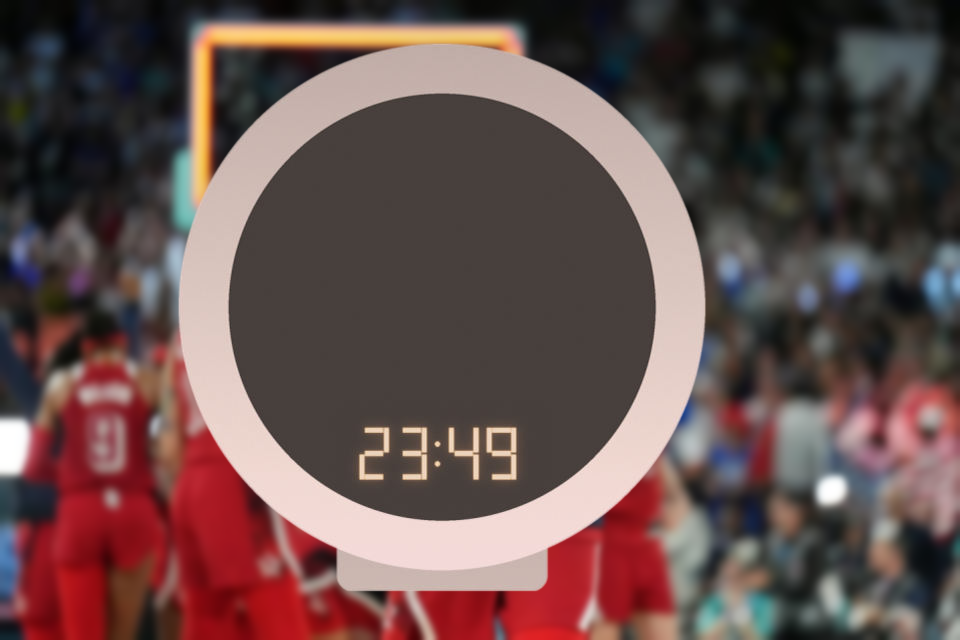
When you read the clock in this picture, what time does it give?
23:49
